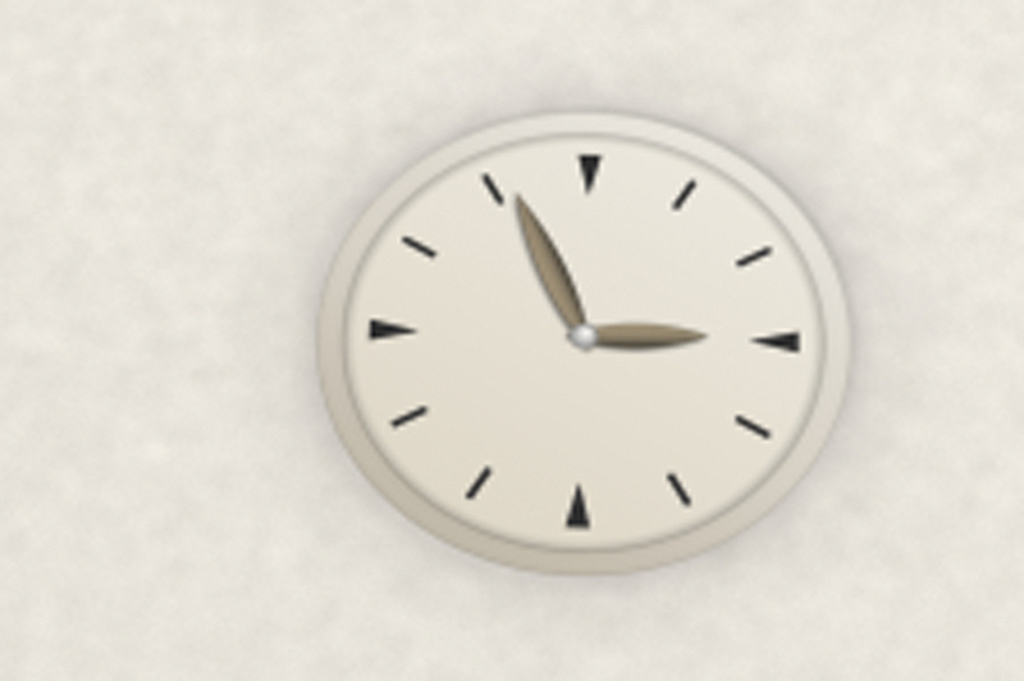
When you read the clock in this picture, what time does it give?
2:56
